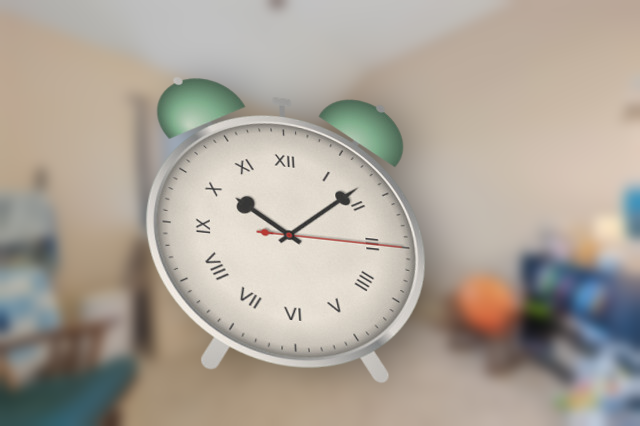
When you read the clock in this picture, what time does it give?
10:08:15
